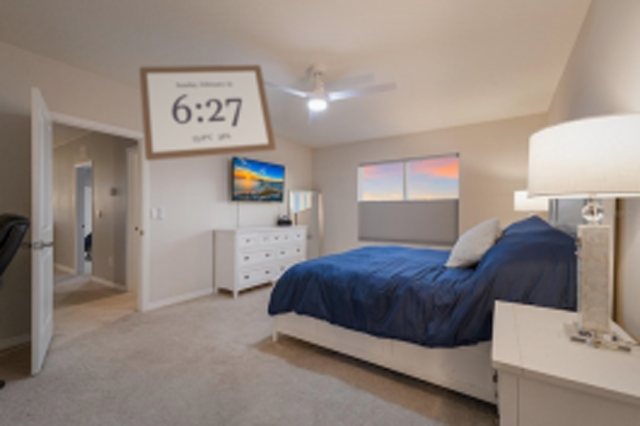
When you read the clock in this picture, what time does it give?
6:27
